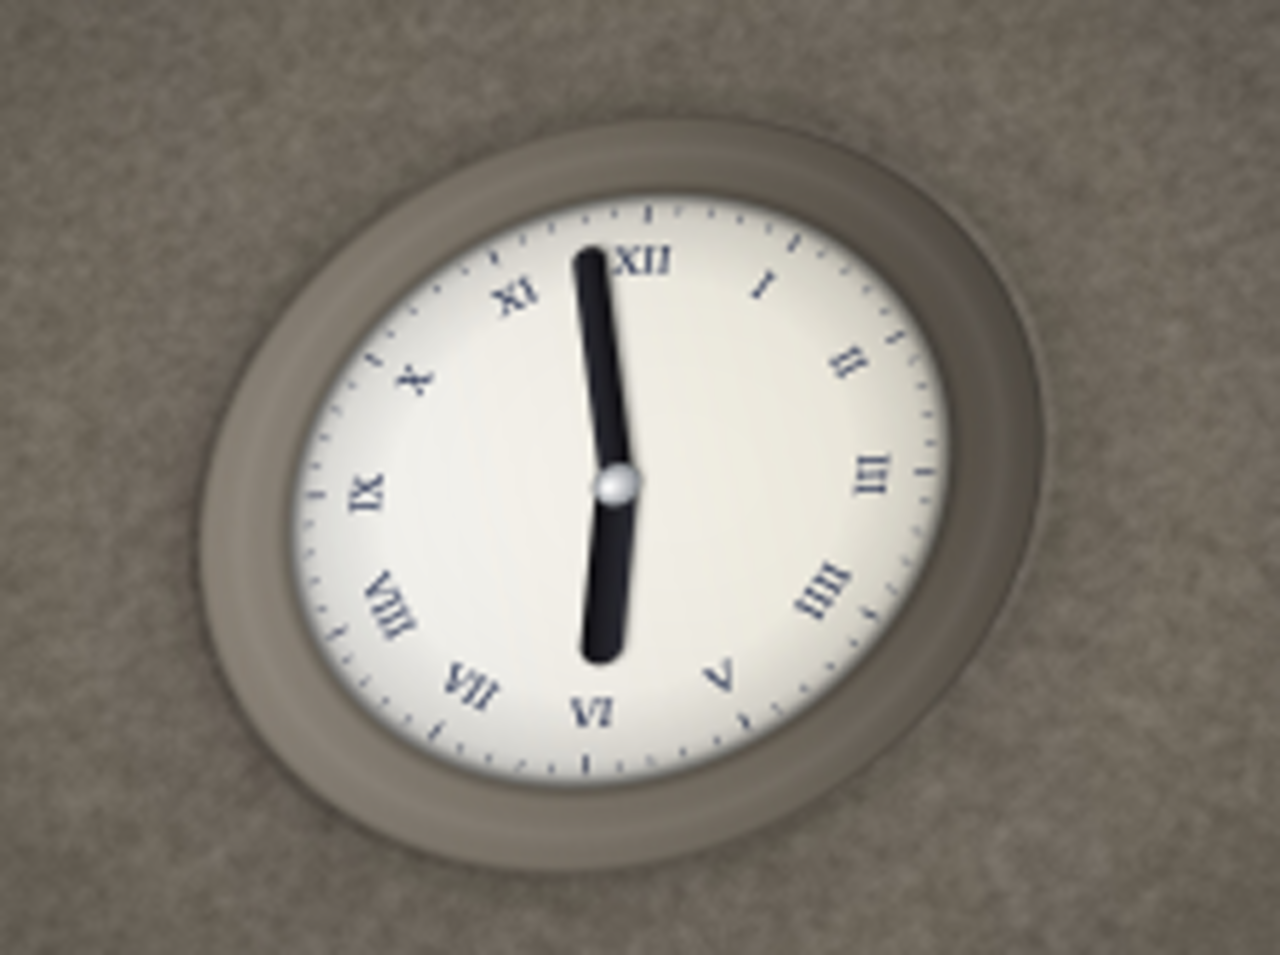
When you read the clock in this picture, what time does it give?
5:58
